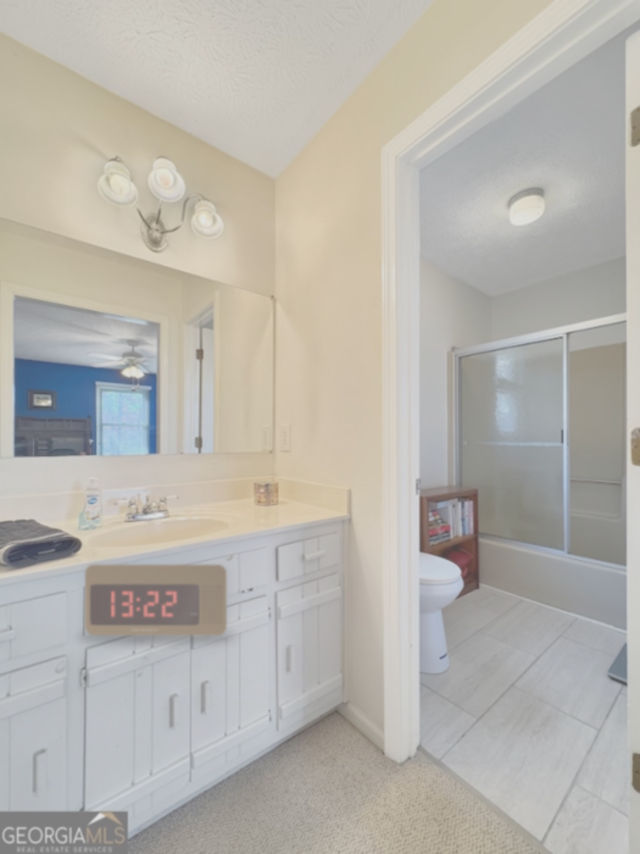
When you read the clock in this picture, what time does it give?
13:22
